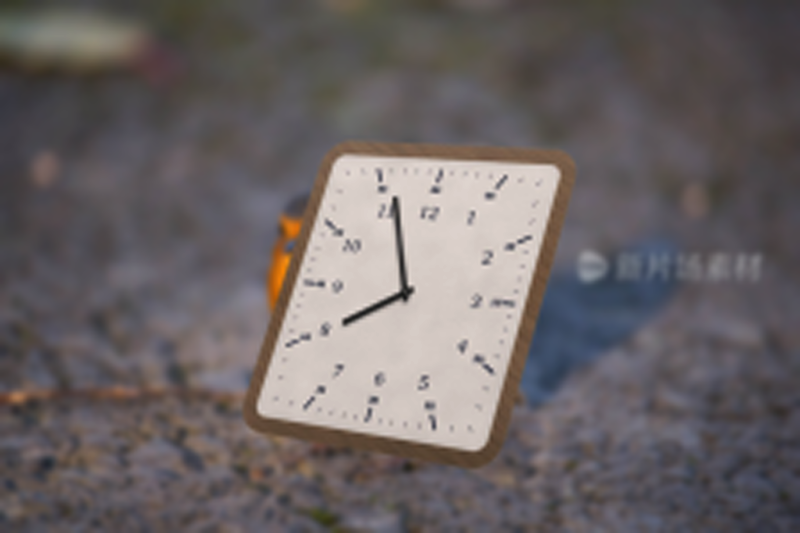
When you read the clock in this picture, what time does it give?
7:56
